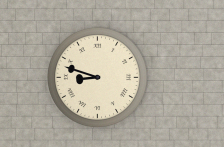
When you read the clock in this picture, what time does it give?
8:48
